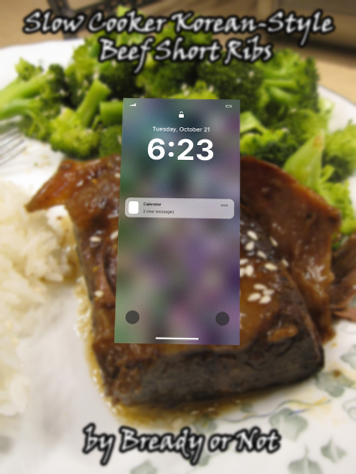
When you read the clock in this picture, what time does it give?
6:23
